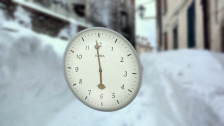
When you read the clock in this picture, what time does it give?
5:59
